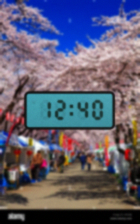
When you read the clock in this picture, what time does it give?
12:40
